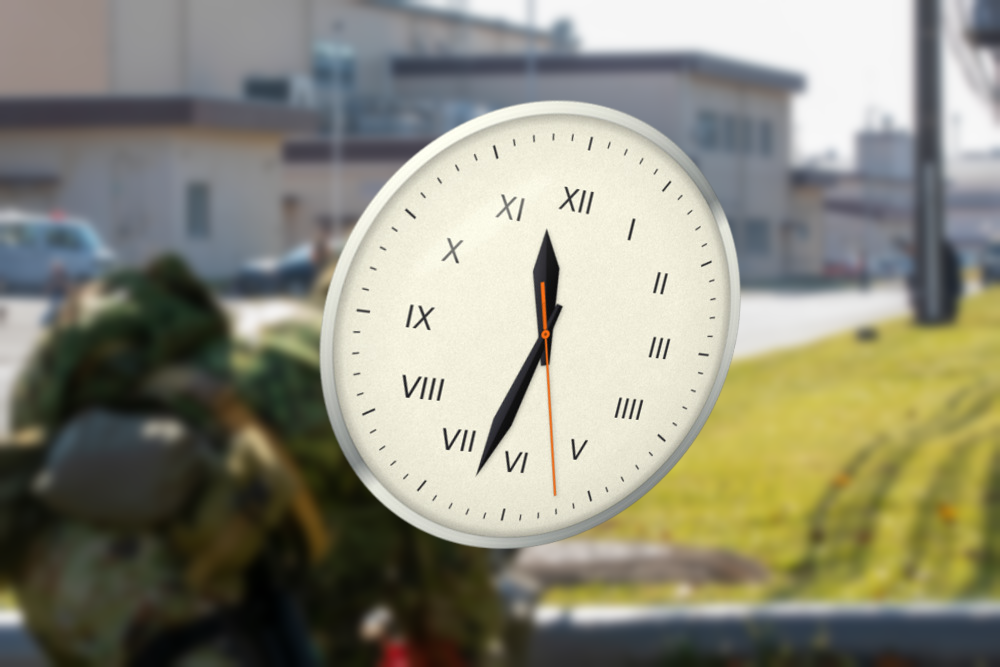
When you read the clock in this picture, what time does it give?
11:32:27
